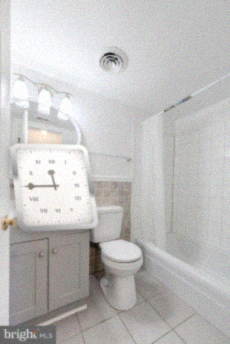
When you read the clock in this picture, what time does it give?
11:45
